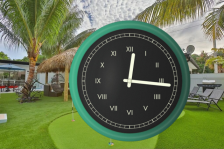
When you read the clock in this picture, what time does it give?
12:16
